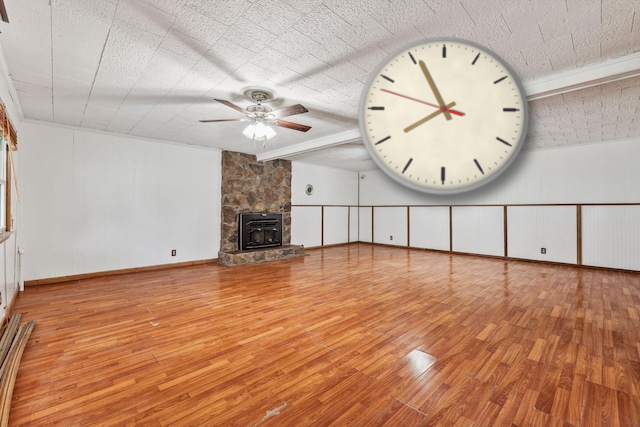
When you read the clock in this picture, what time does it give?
7:55:48
